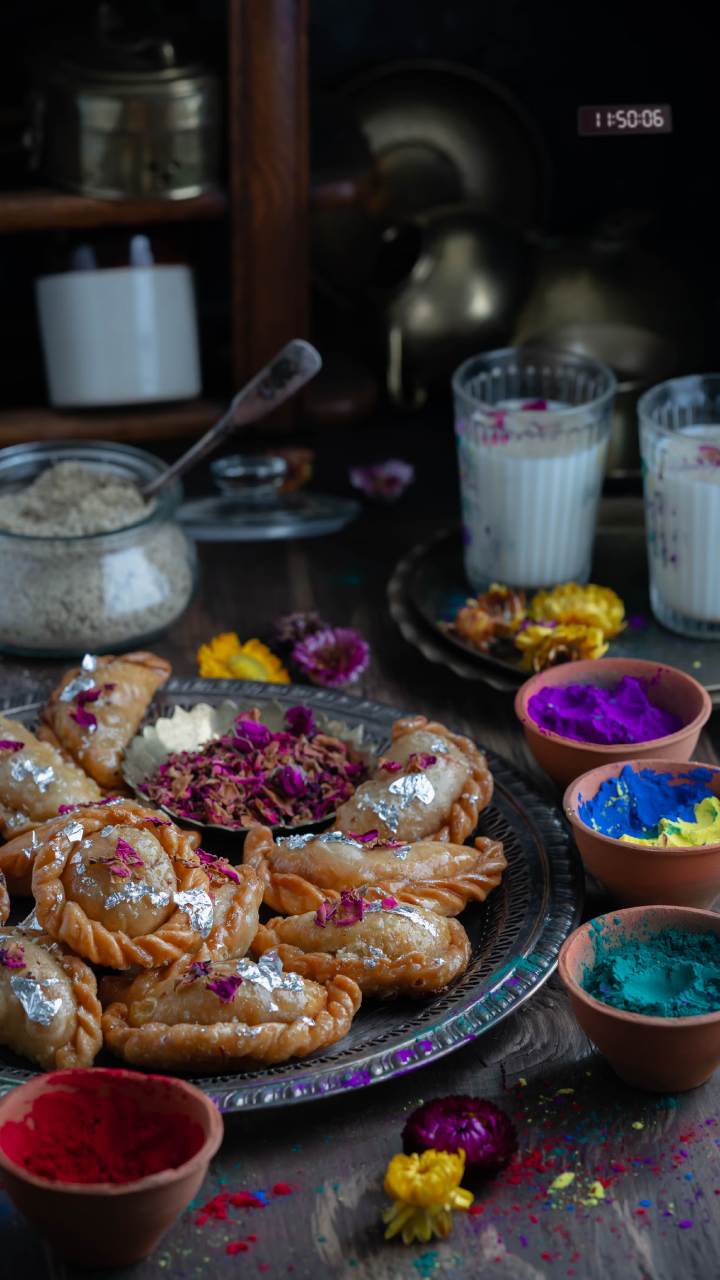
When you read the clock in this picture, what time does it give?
11:50:06
